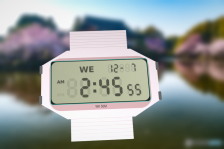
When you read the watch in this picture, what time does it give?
2:45:55
